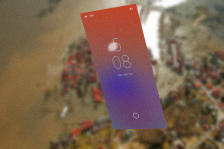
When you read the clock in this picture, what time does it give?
5:08
